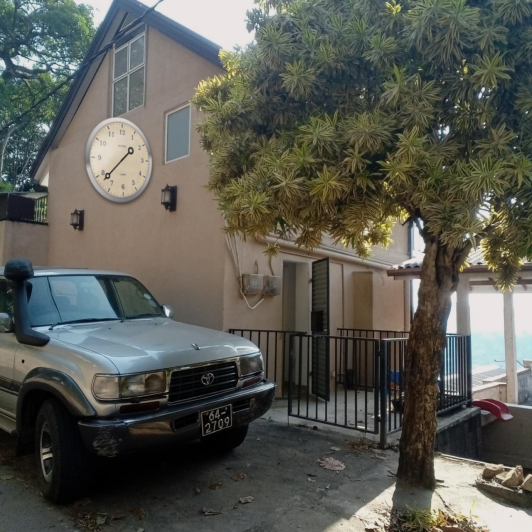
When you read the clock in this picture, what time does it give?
1:38
